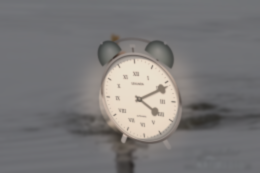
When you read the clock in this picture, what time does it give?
4:11
